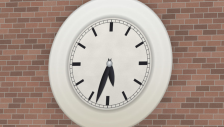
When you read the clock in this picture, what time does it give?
5:33
